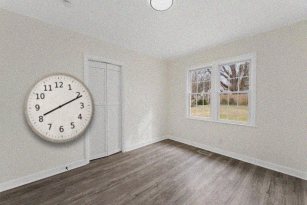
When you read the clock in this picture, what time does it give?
8:11
